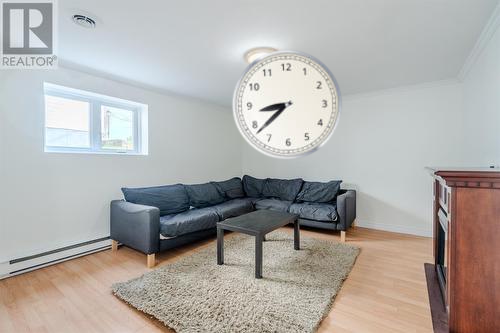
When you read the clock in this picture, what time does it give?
8:38
